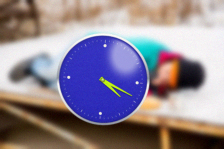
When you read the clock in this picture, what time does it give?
4:19
